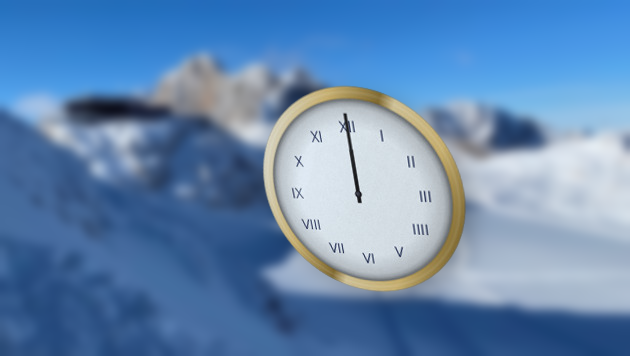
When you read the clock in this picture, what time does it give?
12:00
